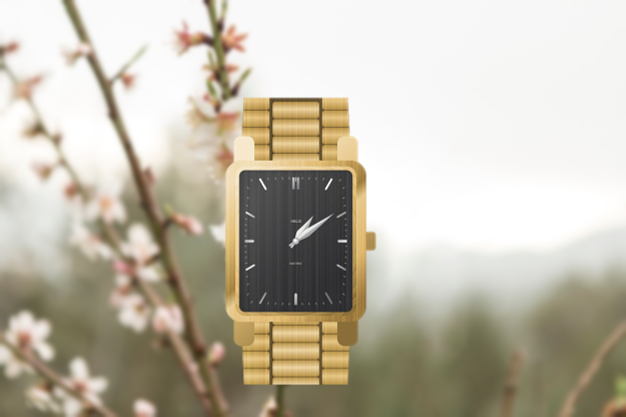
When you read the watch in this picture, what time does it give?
1:09
